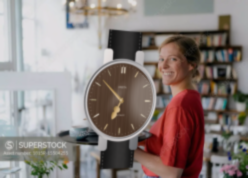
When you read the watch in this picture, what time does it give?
6:52
